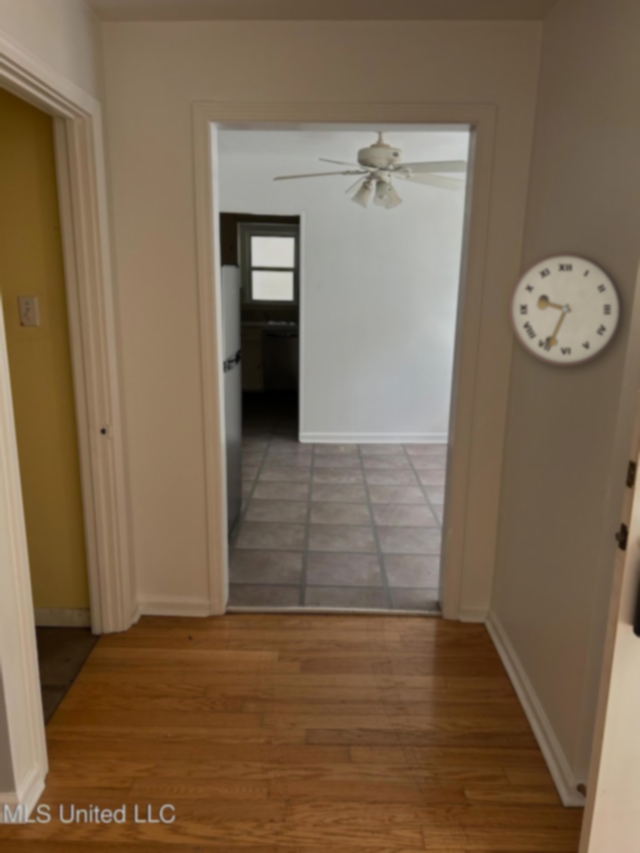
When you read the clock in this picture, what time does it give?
9:34
